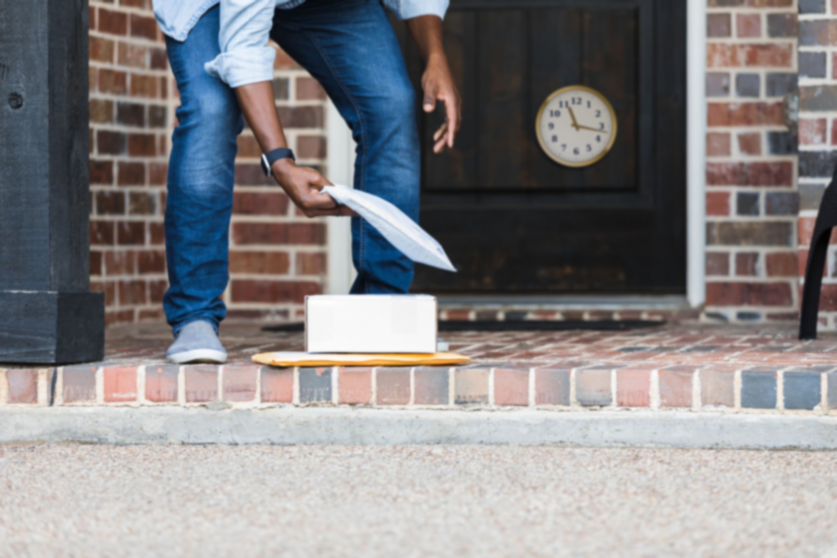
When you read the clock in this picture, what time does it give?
11:17
